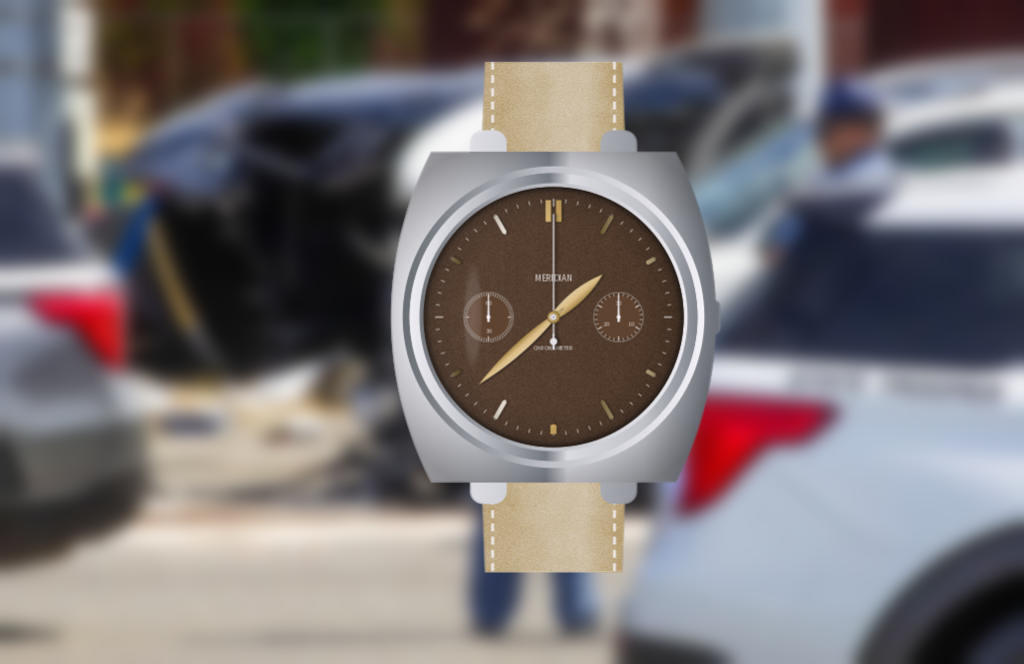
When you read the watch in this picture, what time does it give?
1:38
